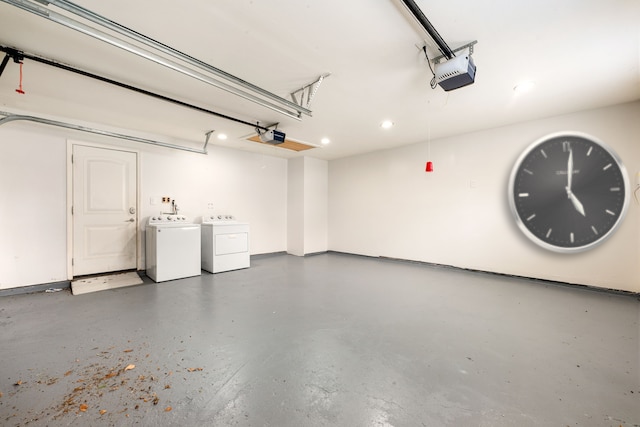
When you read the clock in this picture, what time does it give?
5:01
